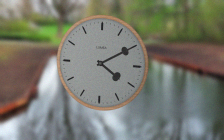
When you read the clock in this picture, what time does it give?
4:10
